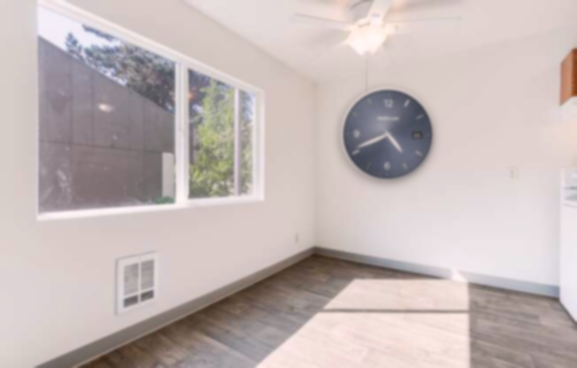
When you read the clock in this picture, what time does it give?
4:41
